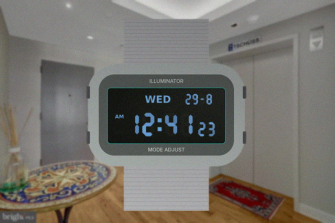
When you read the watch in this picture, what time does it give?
12:41:23
